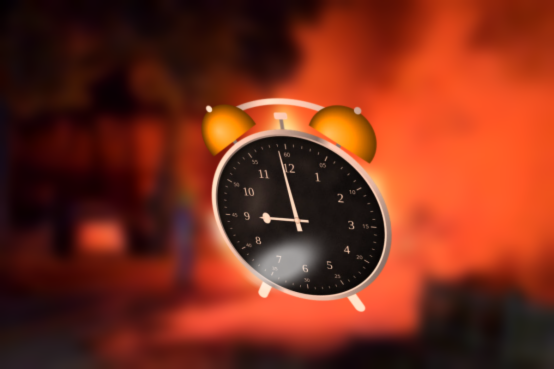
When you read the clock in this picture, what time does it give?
8:59
